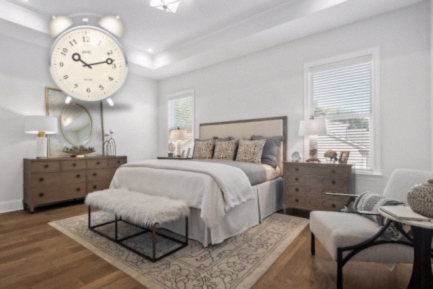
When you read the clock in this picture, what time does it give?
10:13
